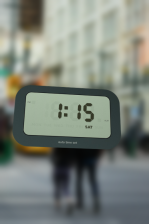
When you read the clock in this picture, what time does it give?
1:15
